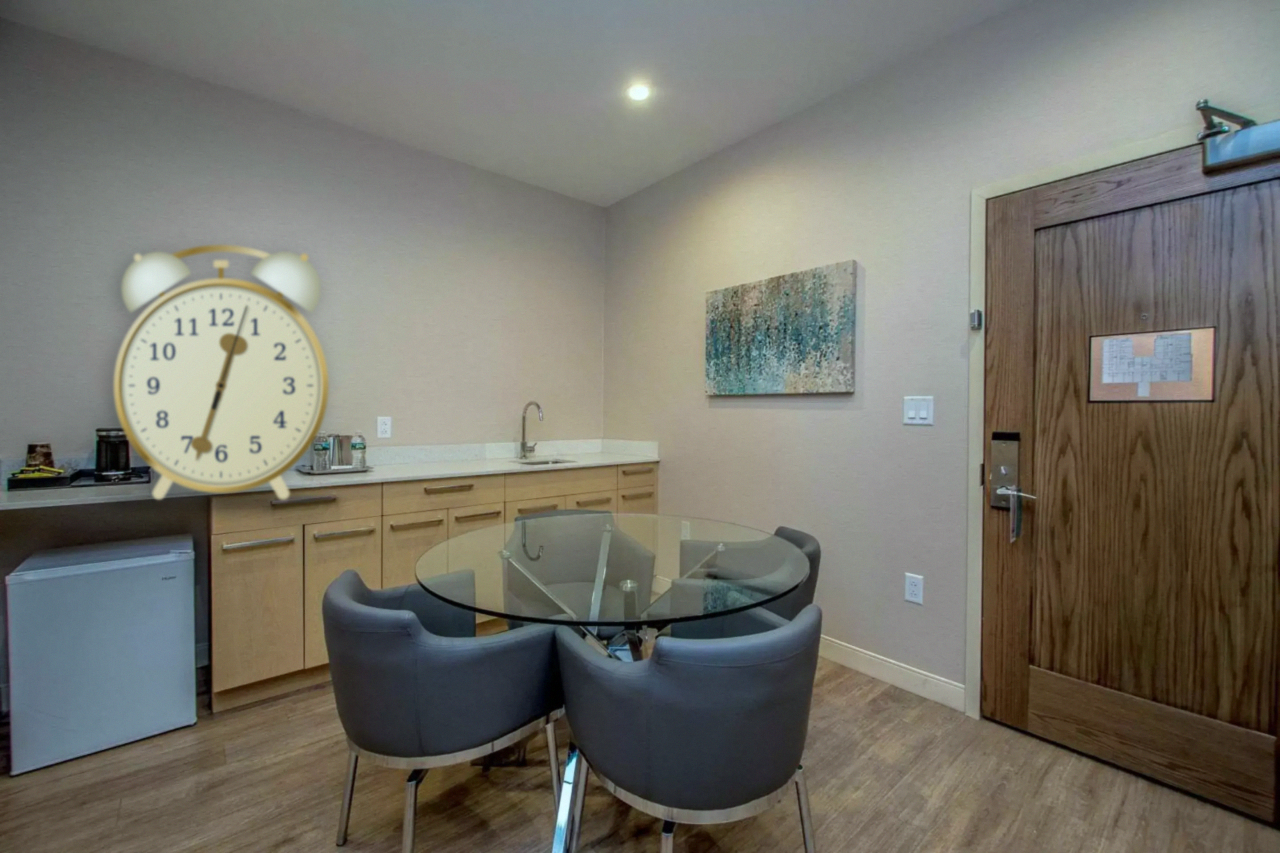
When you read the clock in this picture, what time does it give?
12:33:03
